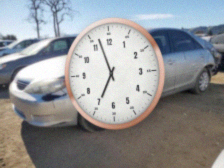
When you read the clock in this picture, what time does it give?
6:57
